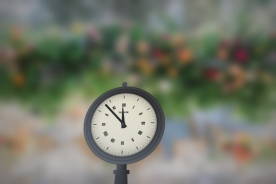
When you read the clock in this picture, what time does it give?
11:53
